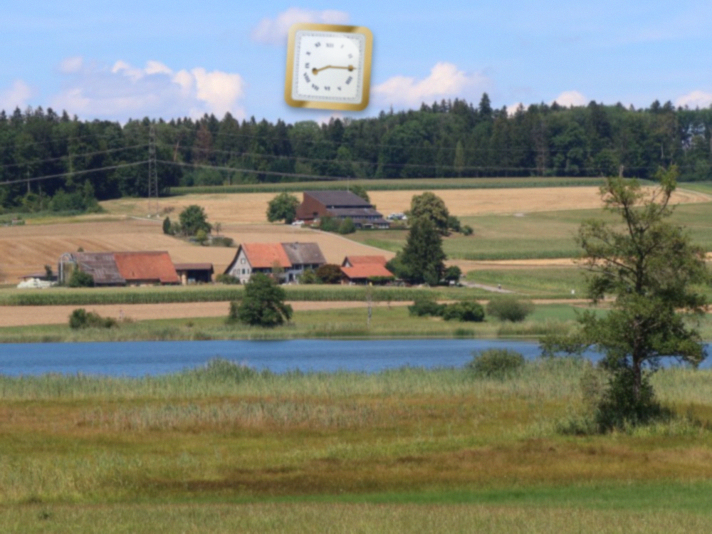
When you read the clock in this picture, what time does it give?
8:15
